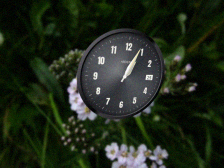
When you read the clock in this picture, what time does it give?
1:04
